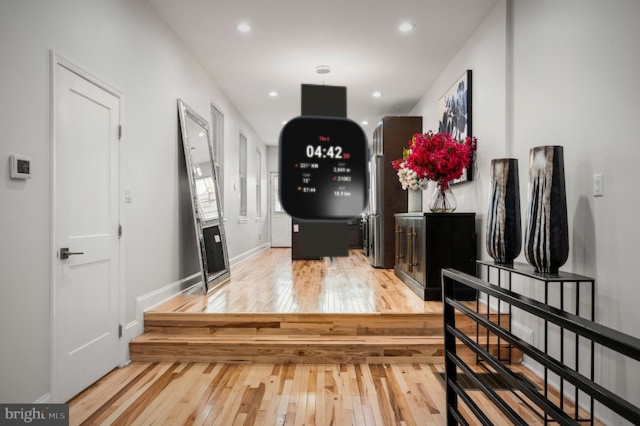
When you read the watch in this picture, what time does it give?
4:42
